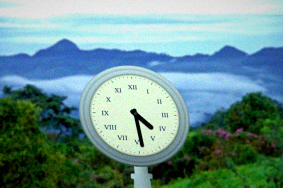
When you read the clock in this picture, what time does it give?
4:29
